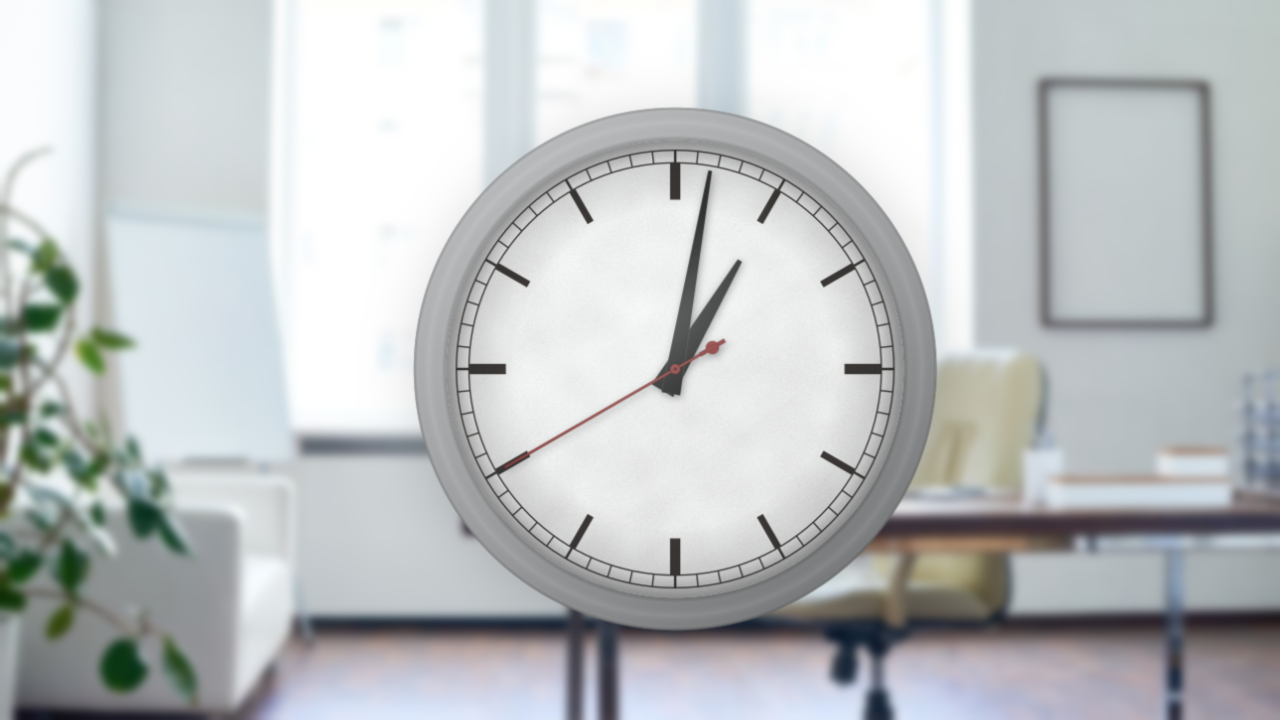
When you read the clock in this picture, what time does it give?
1:01:40
